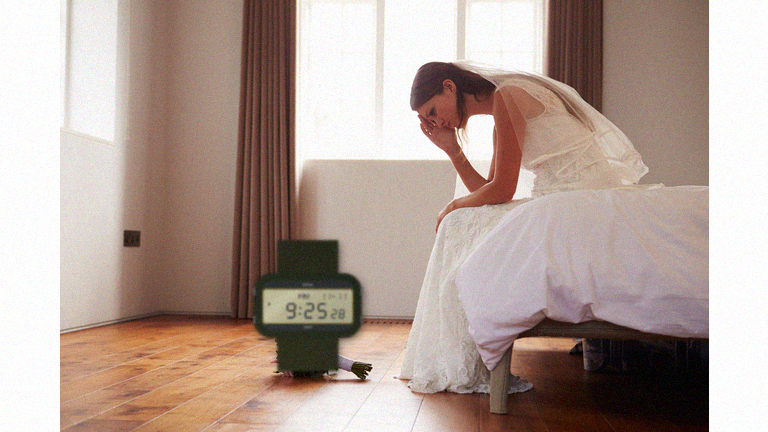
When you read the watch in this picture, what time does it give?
9:25
